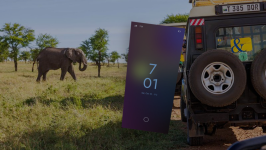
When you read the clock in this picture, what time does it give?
7:01
